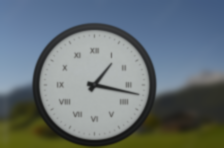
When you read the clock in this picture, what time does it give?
1:17
